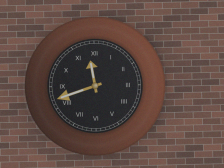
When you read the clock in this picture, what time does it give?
11:42
